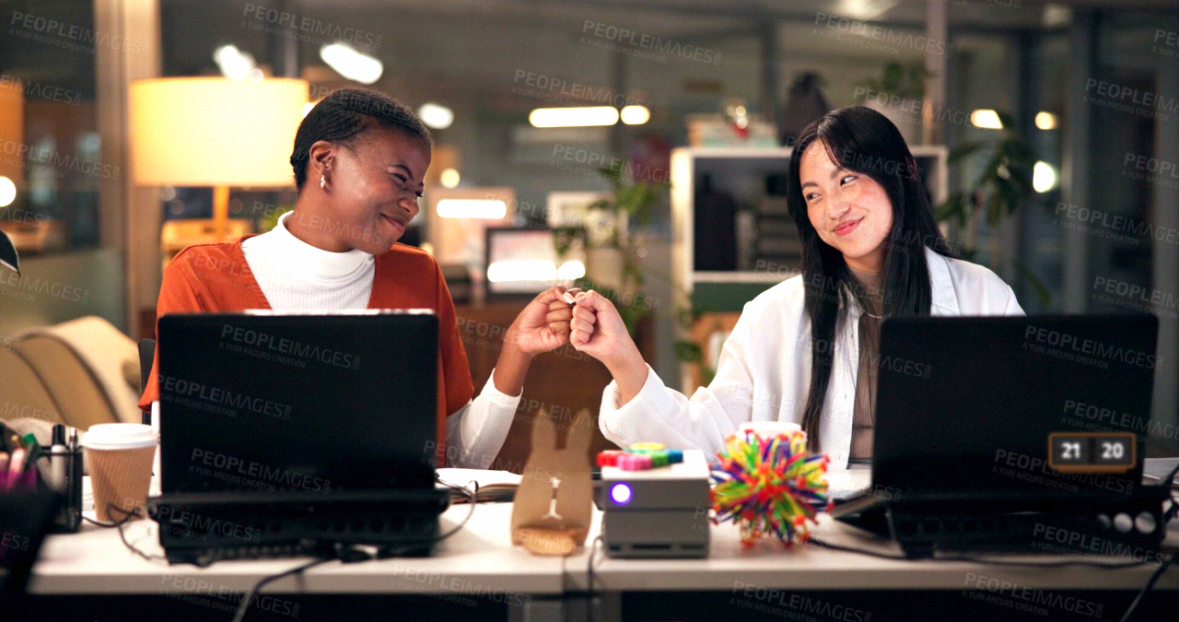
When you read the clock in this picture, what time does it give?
21:20
